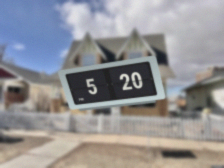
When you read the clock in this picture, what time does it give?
5:20
